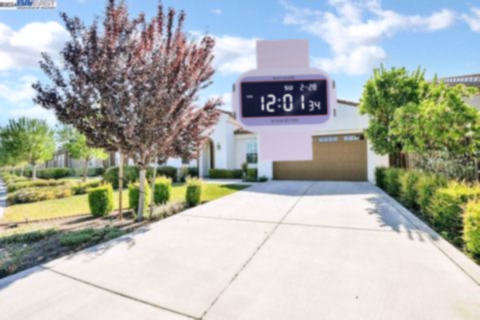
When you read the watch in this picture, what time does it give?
12:01
